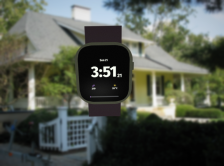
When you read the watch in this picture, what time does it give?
3:51
